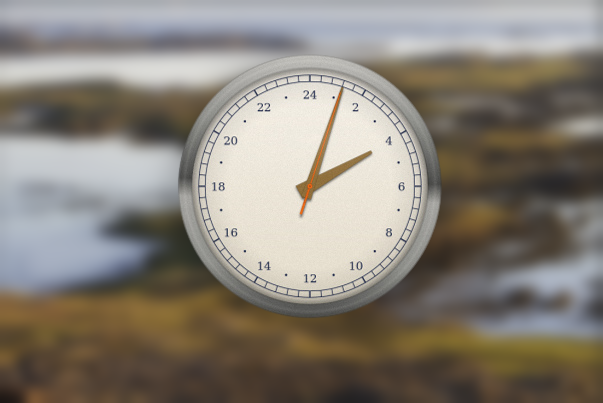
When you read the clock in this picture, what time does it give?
4:03:03
